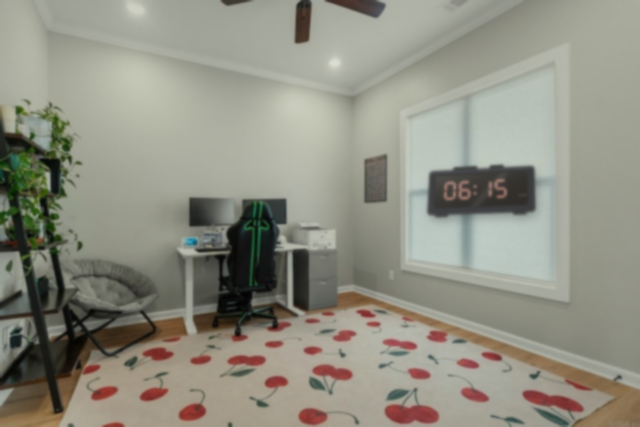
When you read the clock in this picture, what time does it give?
6:15
